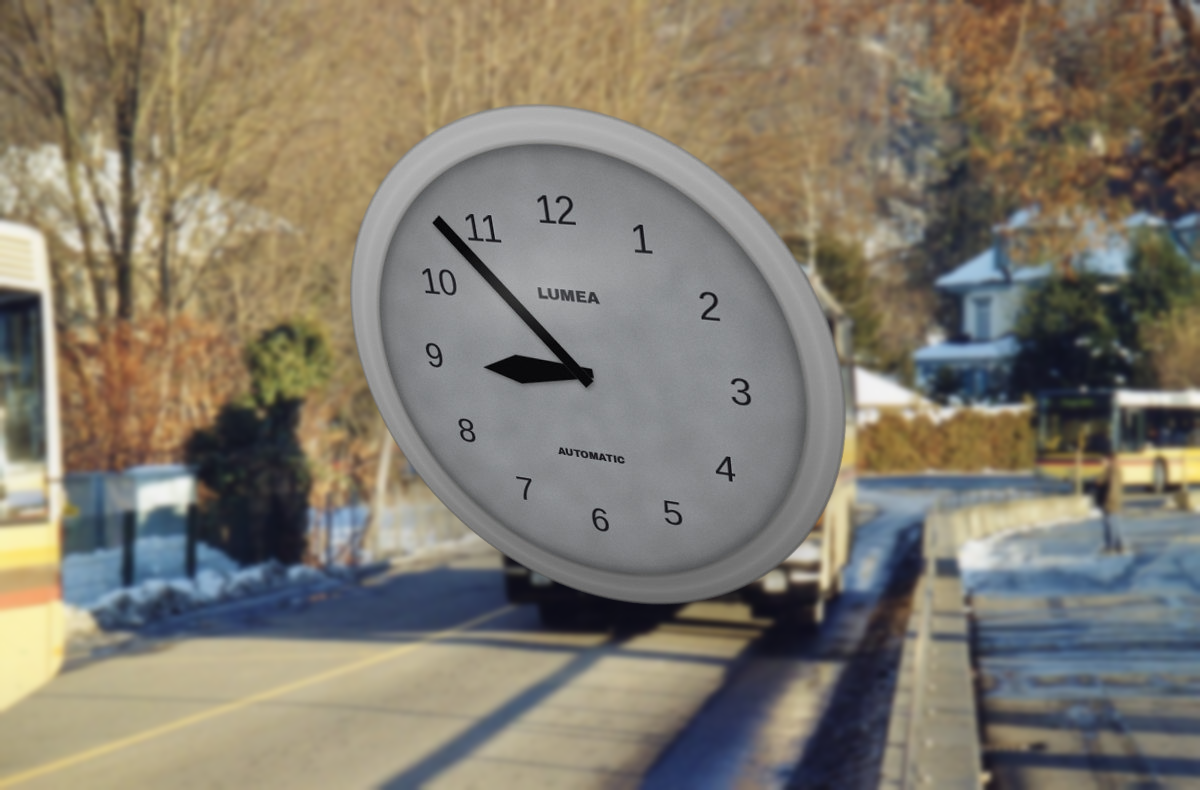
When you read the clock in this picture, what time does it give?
8:53
